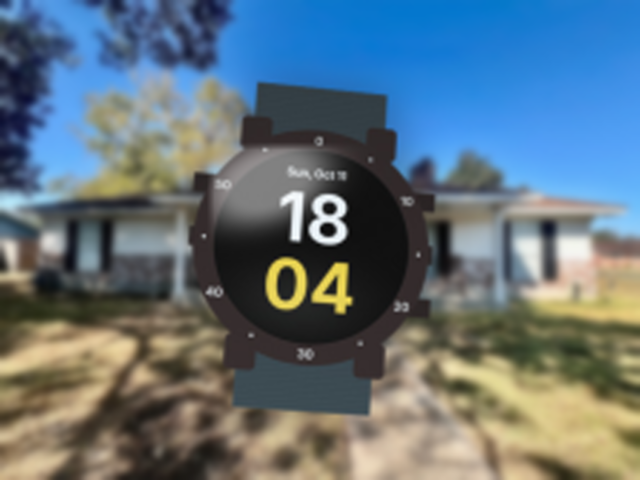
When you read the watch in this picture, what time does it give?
18:04
